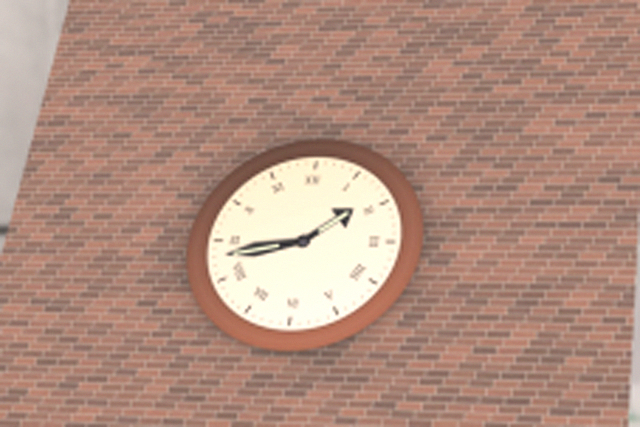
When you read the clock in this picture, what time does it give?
1:43
